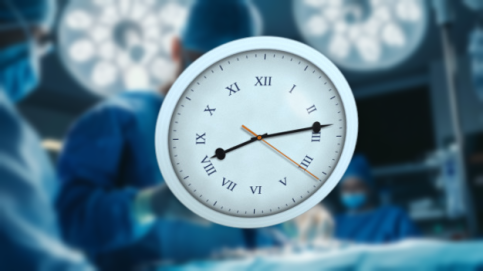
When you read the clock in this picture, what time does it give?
8:13:21
